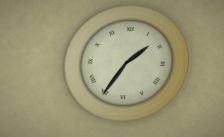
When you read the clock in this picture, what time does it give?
1:35
